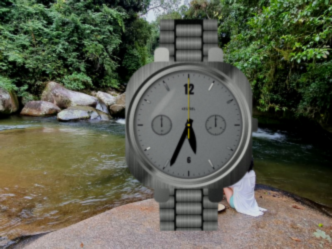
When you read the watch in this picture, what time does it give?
5:34
